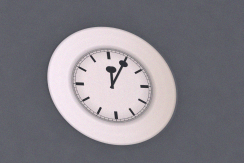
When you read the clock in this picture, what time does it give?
12:05
